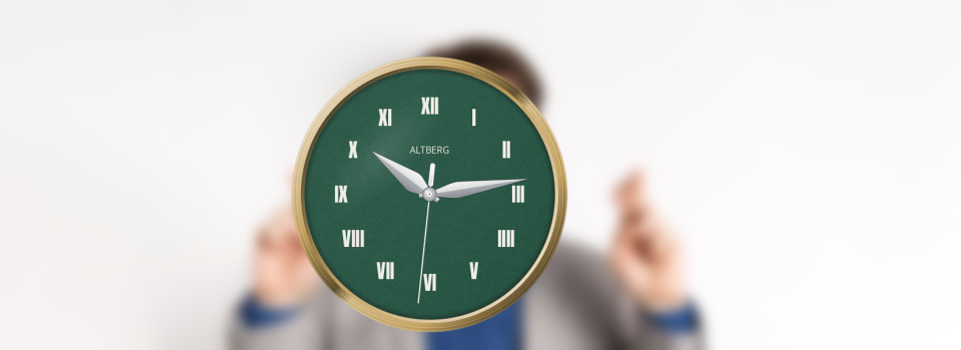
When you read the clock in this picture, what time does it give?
10:13:31
